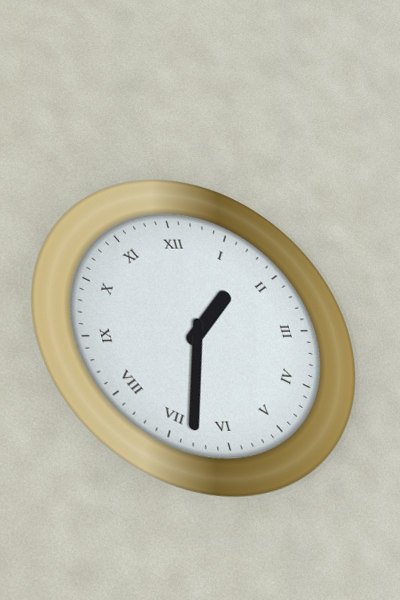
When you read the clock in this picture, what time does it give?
1:33
